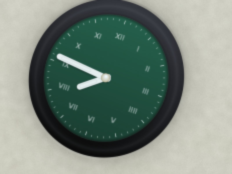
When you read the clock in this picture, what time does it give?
7:46
